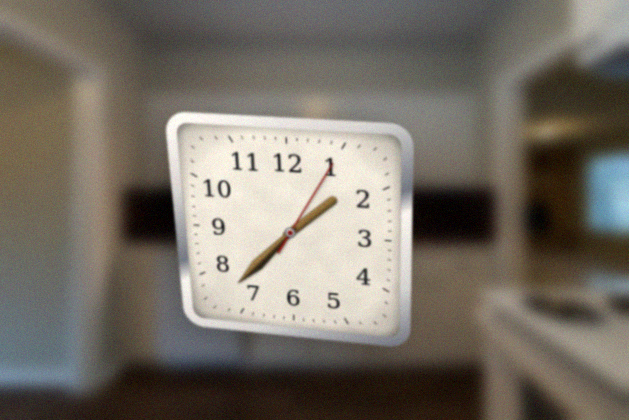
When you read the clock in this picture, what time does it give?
1:37:05
